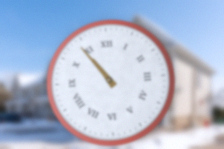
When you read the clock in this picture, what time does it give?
10:54
